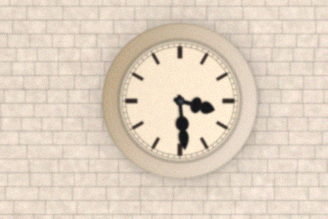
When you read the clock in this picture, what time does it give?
3:29
